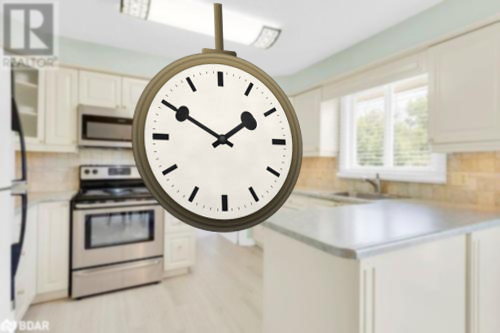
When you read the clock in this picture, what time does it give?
1:50
